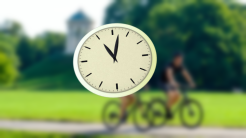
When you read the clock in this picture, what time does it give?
11:02
